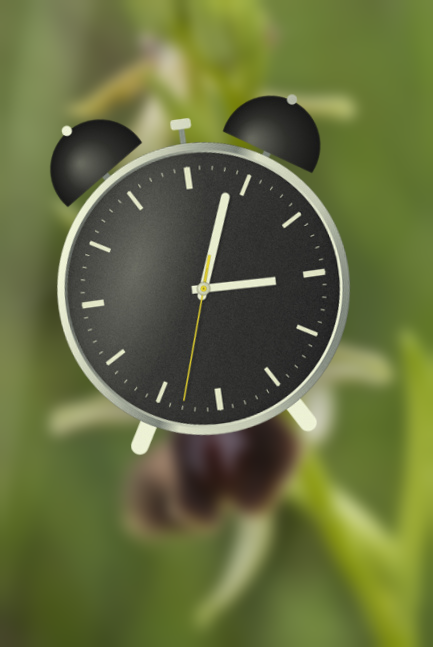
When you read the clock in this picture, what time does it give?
3:03:33
